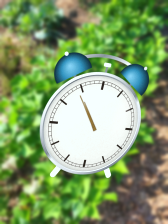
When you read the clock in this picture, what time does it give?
10:54
